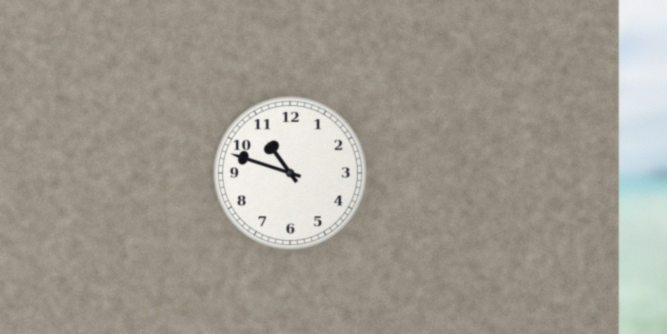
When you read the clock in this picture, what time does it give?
10:48
